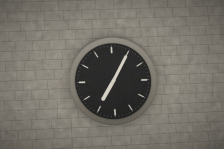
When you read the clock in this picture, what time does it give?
7:05
